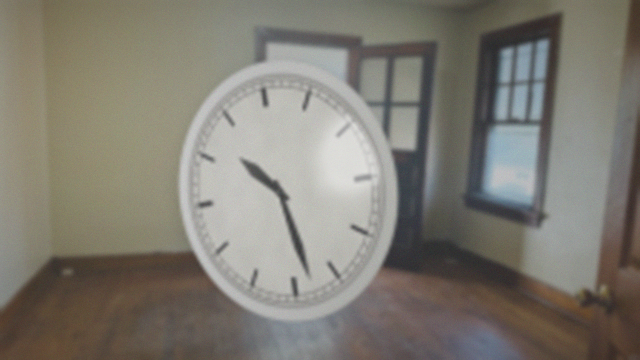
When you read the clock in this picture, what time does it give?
10:28
